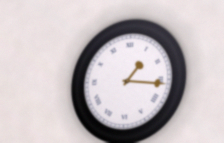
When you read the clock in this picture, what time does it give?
1:16
